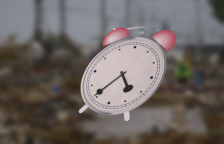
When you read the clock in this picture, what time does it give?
4:36
